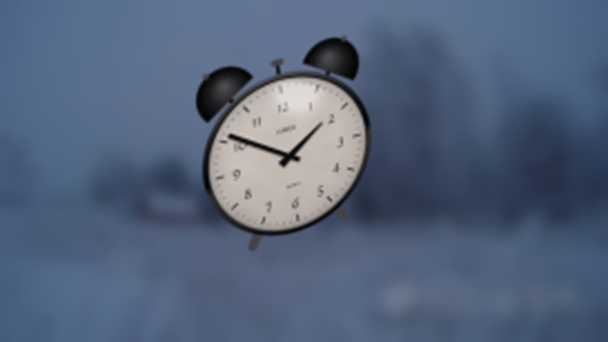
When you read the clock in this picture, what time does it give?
1:51
